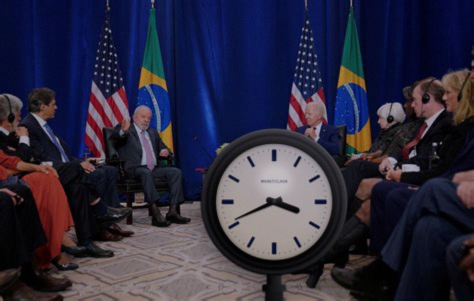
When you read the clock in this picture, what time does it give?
3:41
